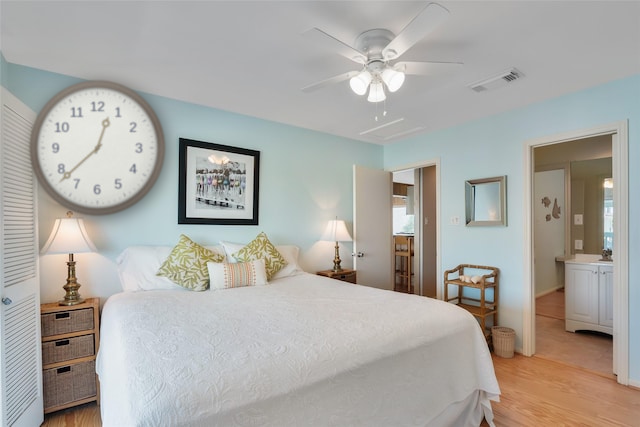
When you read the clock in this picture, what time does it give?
12:38
